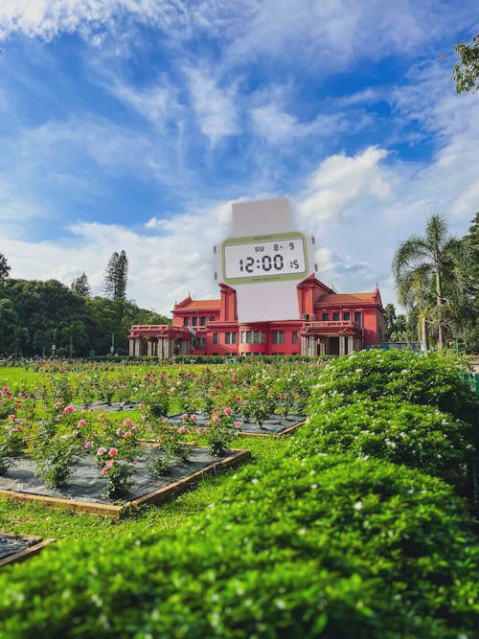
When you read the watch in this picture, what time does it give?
12:00:15
